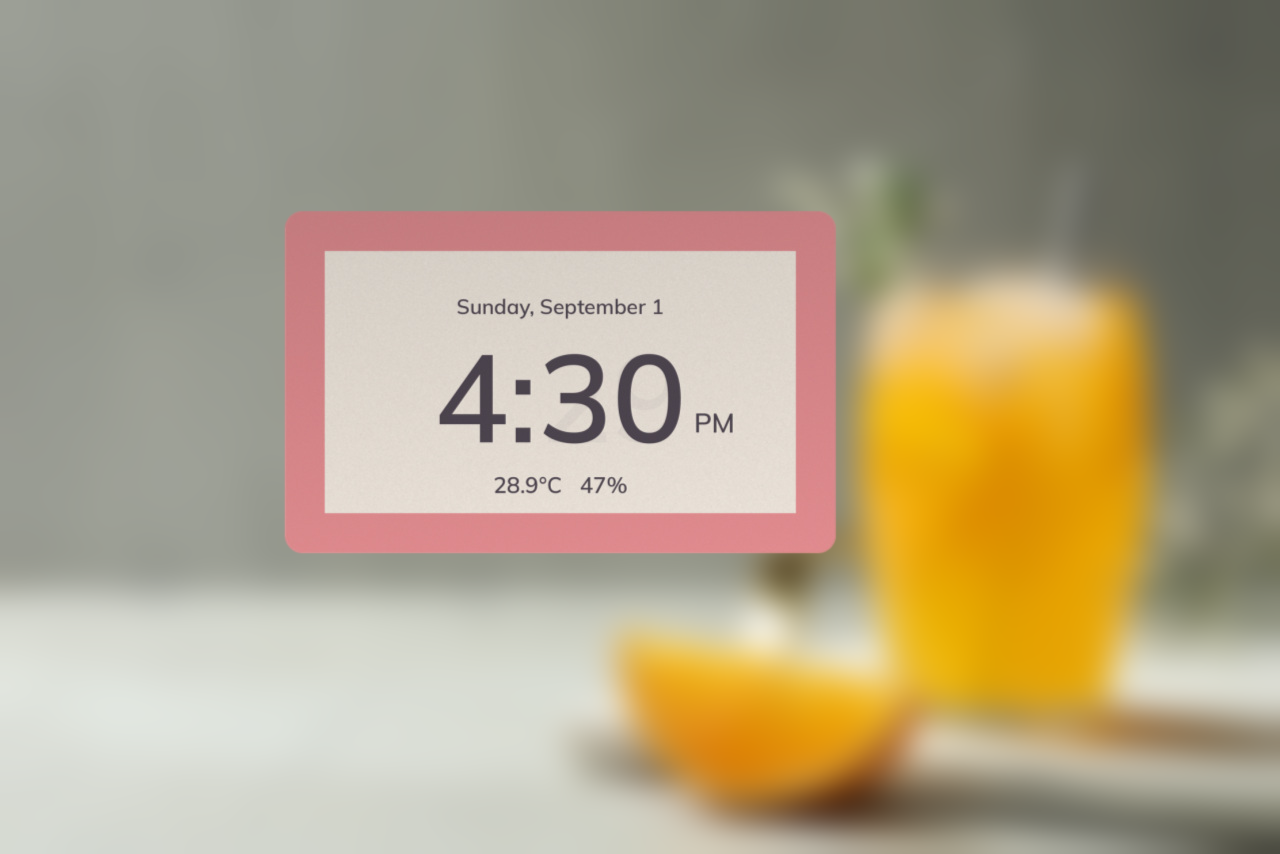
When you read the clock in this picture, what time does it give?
4:30
